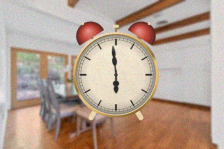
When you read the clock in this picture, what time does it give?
5:59
